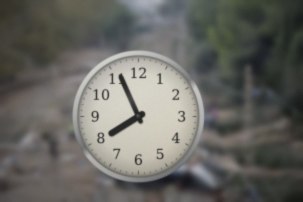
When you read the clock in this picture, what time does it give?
7:56
